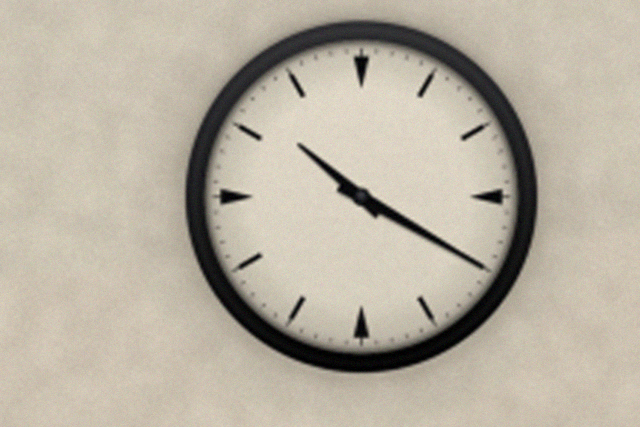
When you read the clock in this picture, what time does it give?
10:20
